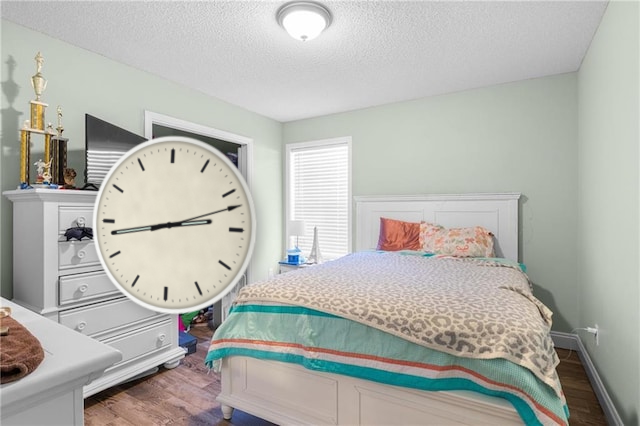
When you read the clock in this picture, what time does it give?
2:43:12
